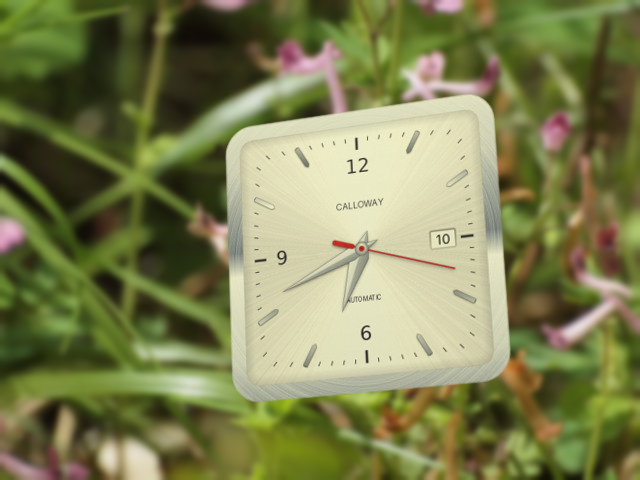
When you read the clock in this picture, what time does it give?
6:41:18
